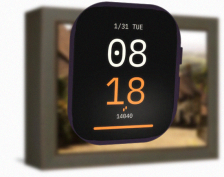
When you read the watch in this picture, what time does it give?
8:18
